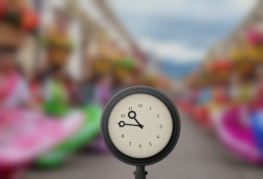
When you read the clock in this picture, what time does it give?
10:46
